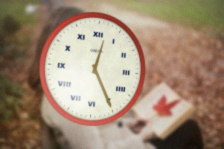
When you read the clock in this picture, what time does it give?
12:25
